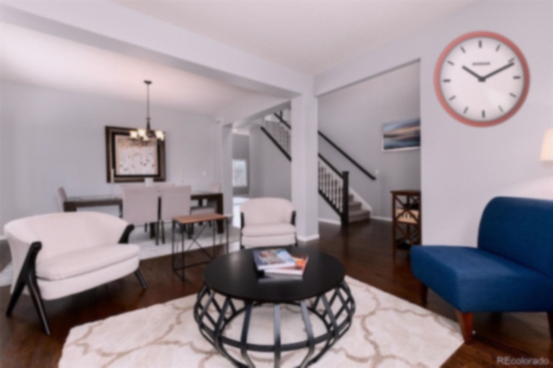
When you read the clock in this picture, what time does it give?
10:11
